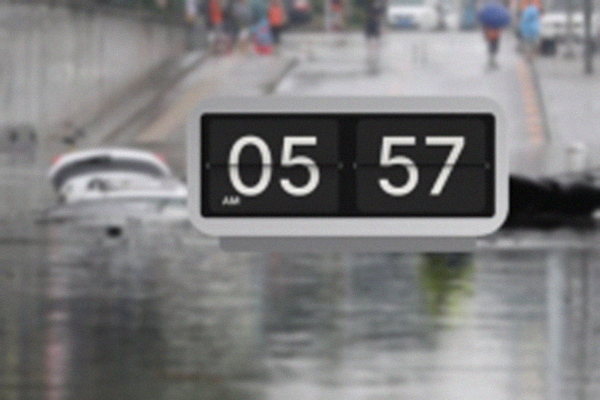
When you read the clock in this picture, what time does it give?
5:57
